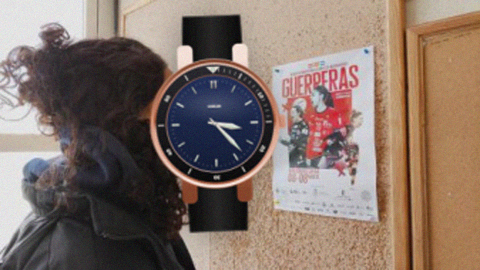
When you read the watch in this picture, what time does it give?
3:23
